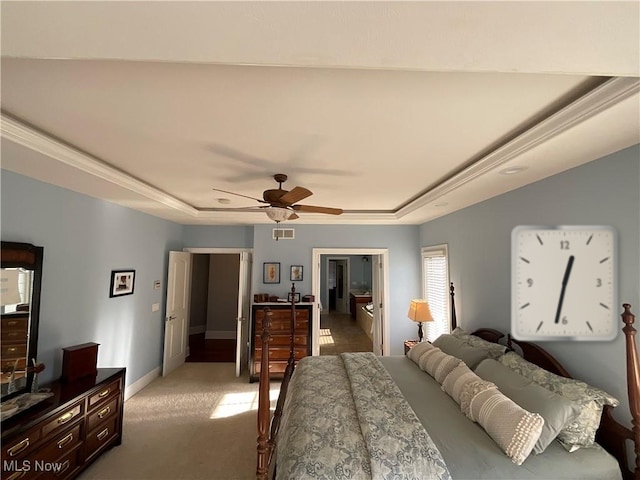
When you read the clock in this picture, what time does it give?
12:32
